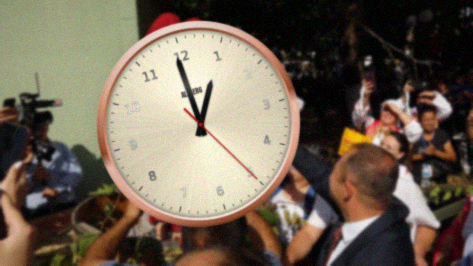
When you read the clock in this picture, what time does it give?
12:59:25
